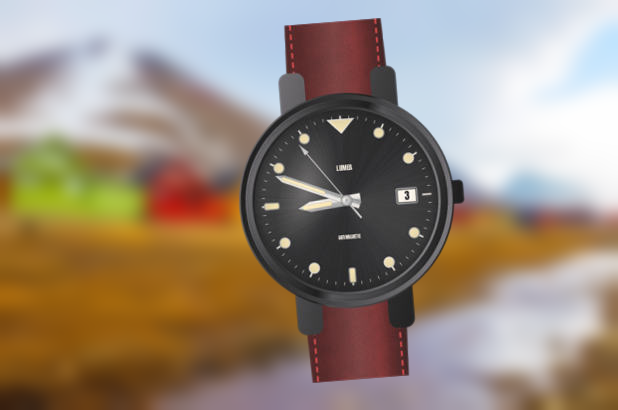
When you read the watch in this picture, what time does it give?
8:48:54
